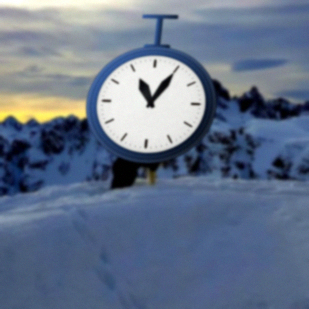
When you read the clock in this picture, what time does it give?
11:05
